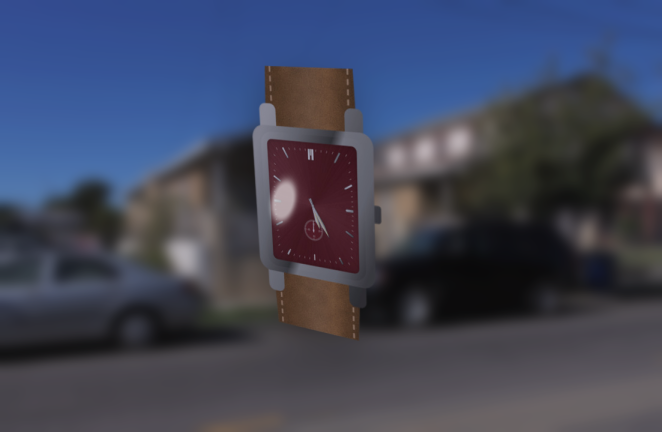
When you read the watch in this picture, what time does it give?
5:25
